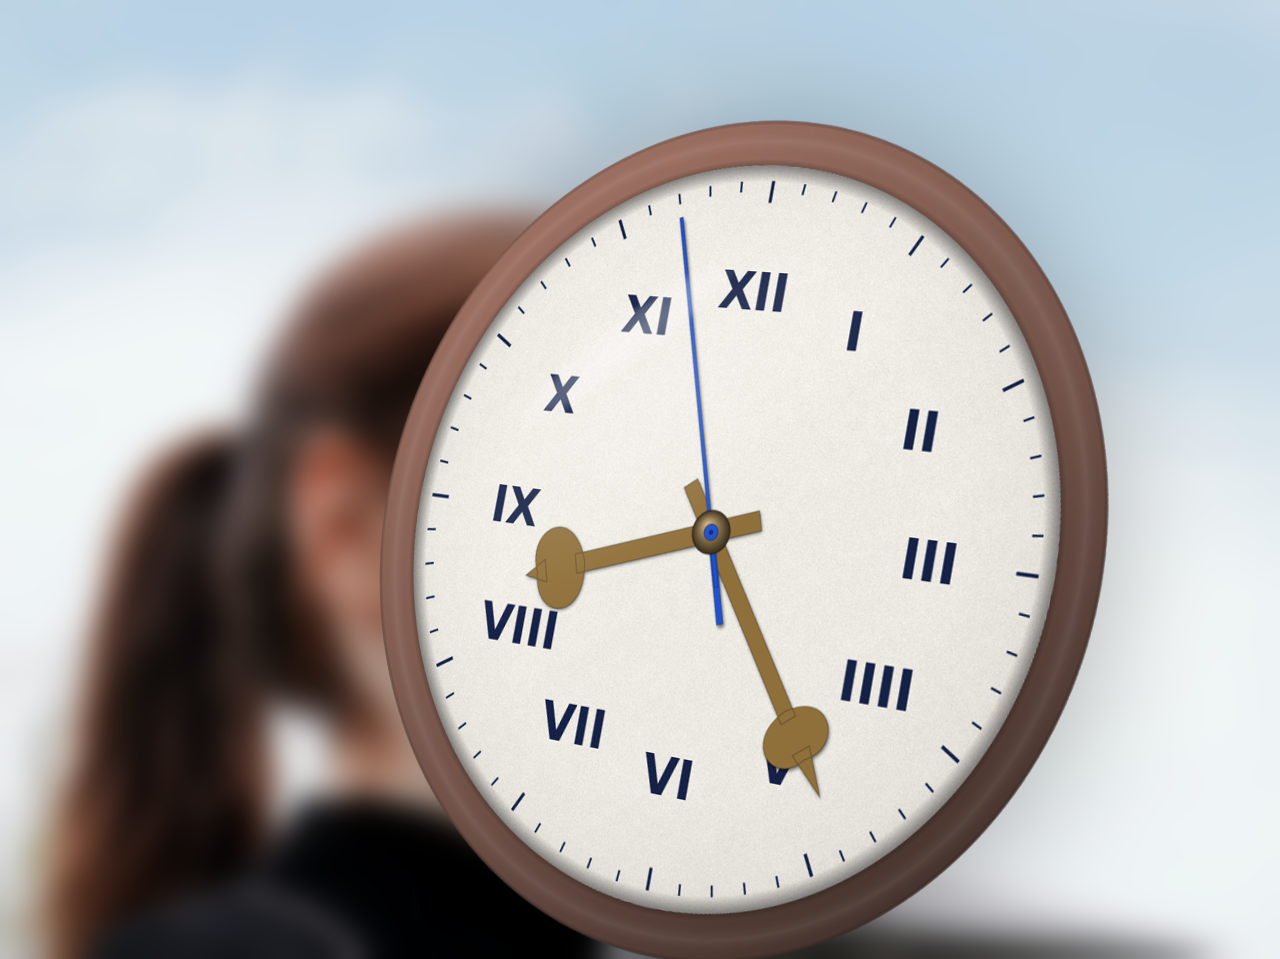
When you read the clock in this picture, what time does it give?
8:23:57
